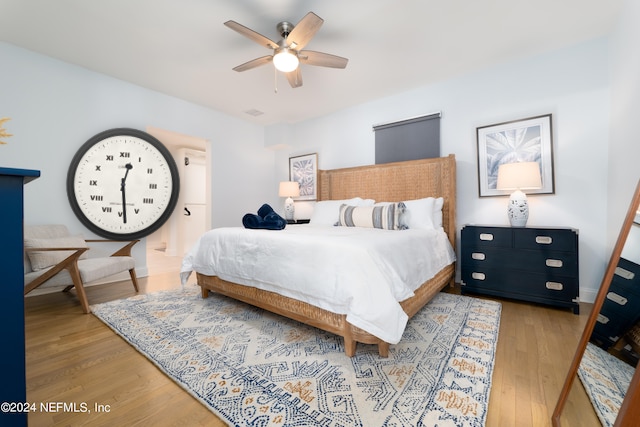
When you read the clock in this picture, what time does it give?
12:29
